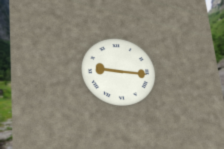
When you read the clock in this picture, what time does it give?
9:16
